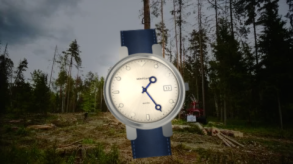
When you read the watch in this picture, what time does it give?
1:25
